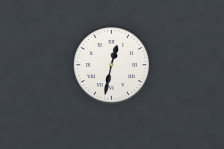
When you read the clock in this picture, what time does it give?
12:32
